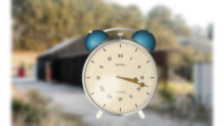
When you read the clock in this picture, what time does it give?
3:18
